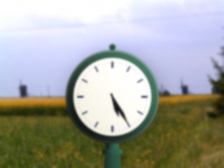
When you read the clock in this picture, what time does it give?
5:25
